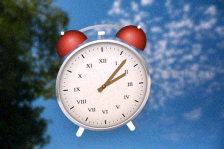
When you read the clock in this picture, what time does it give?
2:07
